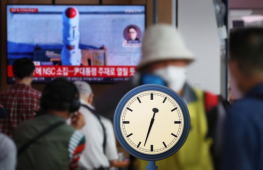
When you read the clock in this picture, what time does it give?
12:33
